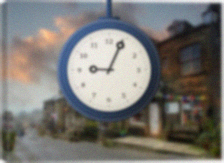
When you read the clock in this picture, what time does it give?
9:04
